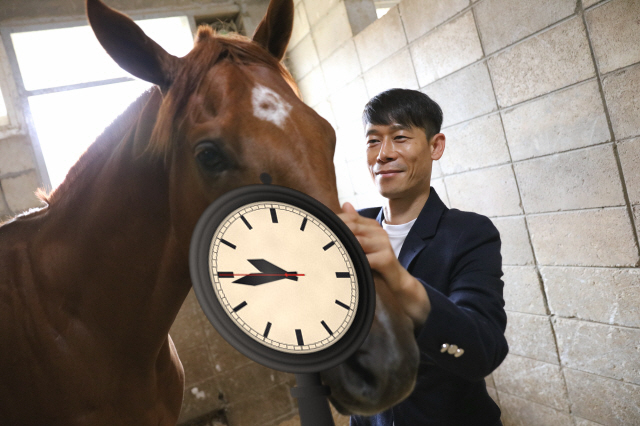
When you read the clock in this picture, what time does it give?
9:43:45
